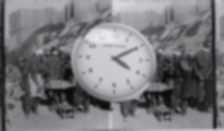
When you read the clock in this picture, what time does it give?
4:10
